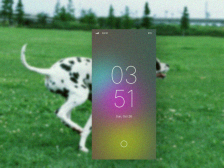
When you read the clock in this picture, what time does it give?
3:51
